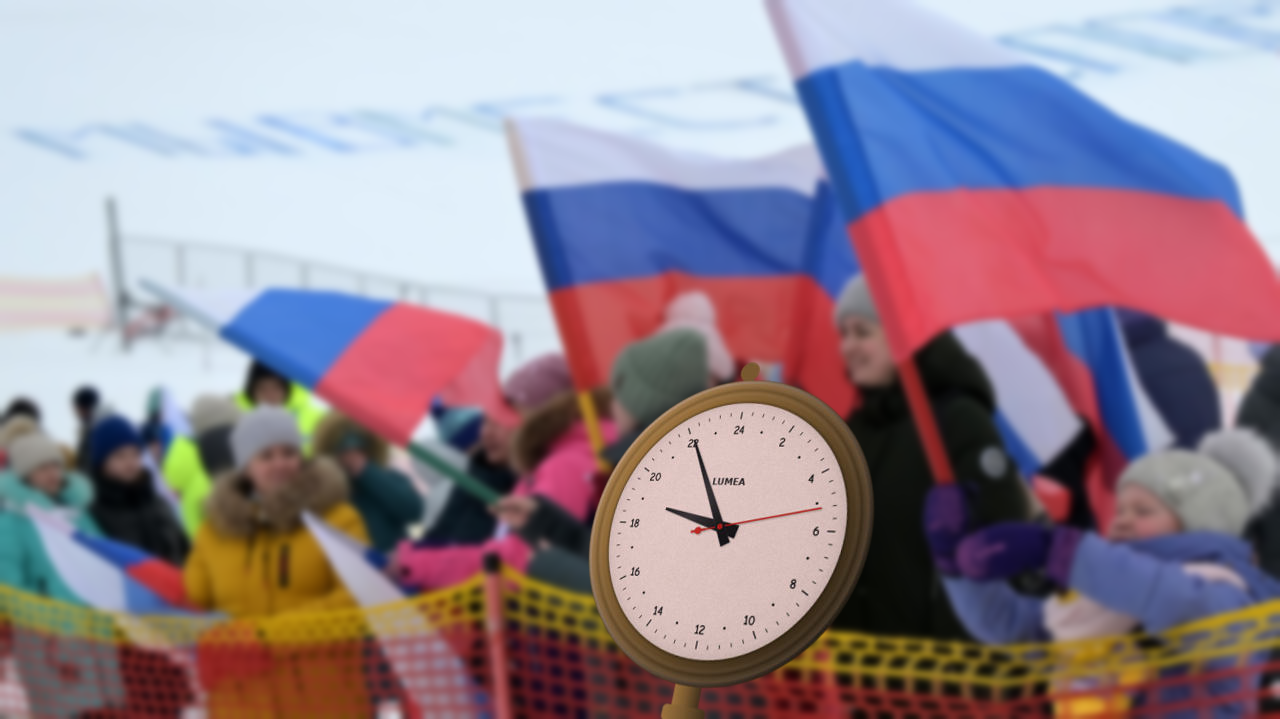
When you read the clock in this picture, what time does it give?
18:55:13
